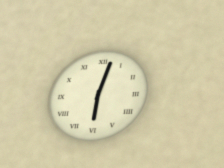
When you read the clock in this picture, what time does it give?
6:02
